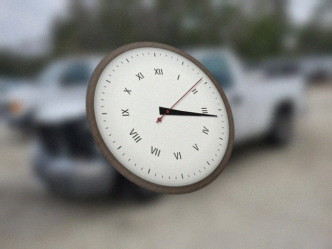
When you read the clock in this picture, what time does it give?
3:16:09
